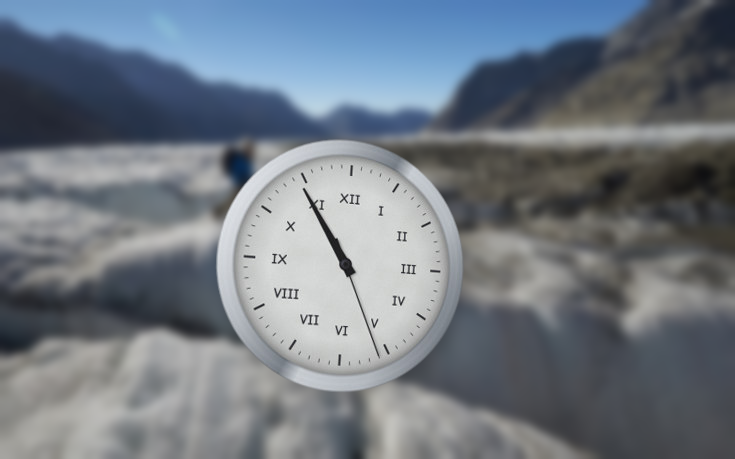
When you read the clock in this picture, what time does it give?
10:54:26
